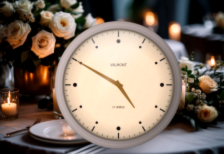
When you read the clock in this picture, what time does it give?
4:50
